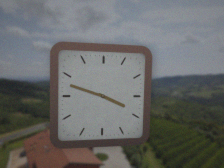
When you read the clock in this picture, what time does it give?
3:48
